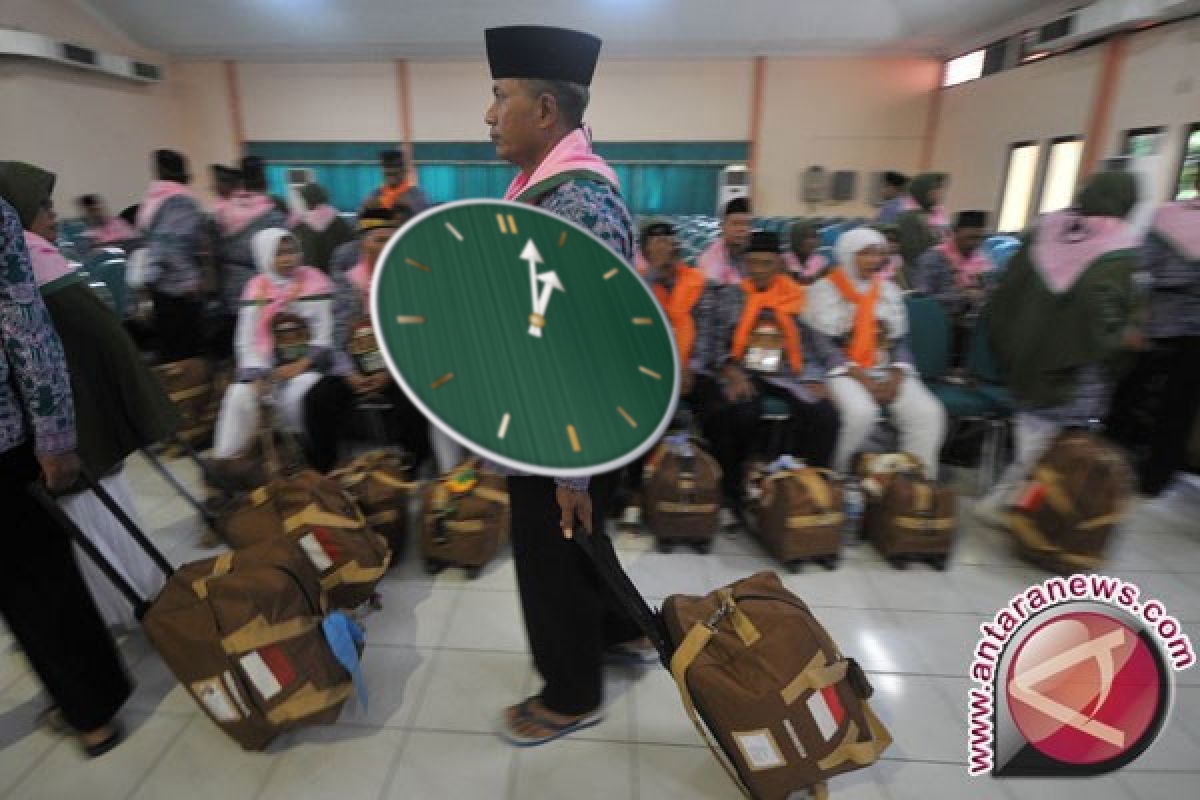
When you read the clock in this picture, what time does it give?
1:02
